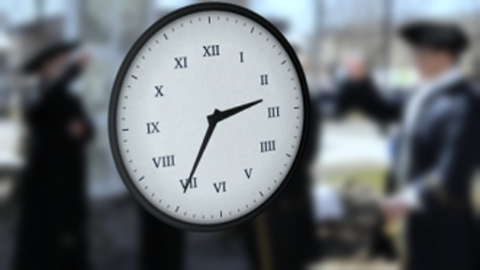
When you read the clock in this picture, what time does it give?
2:35
